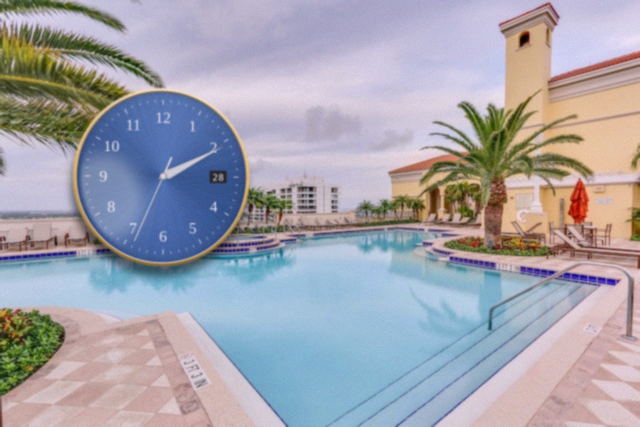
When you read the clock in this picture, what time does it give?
2:10:34
